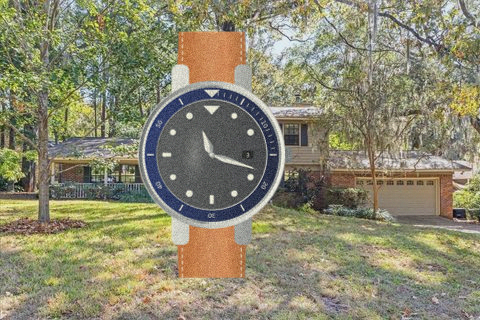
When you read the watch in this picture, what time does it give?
11:18
